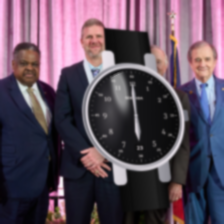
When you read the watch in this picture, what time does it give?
6:00
